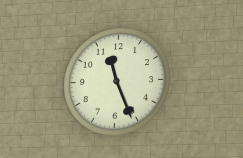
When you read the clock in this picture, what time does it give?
11:26
